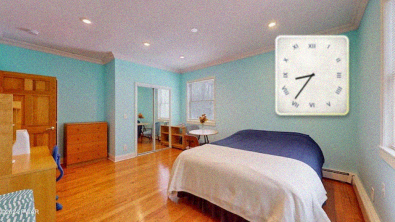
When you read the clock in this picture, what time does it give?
8:36
